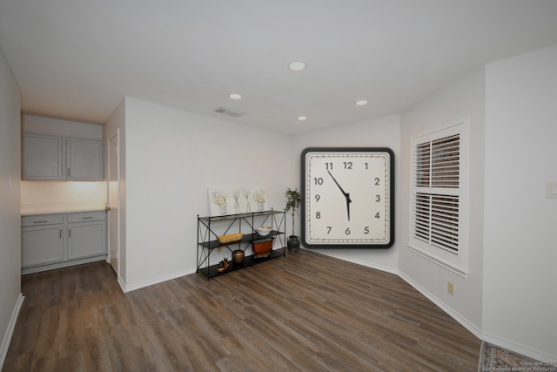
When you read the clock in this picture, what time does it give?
5:54
